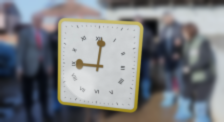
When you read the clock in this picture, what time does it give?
9:01
